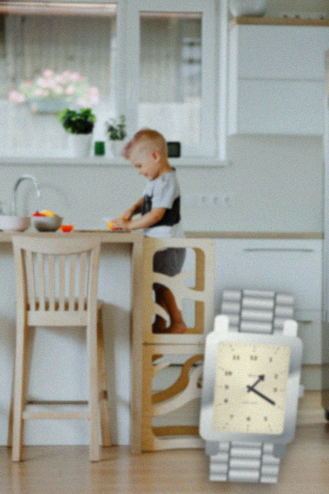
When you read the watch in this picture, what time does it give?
1:20
